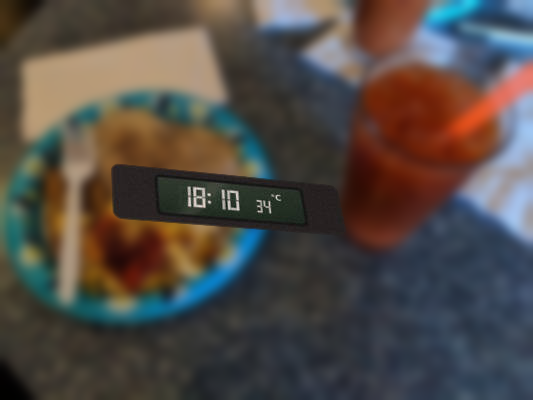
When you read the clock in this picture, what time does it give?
18:10
